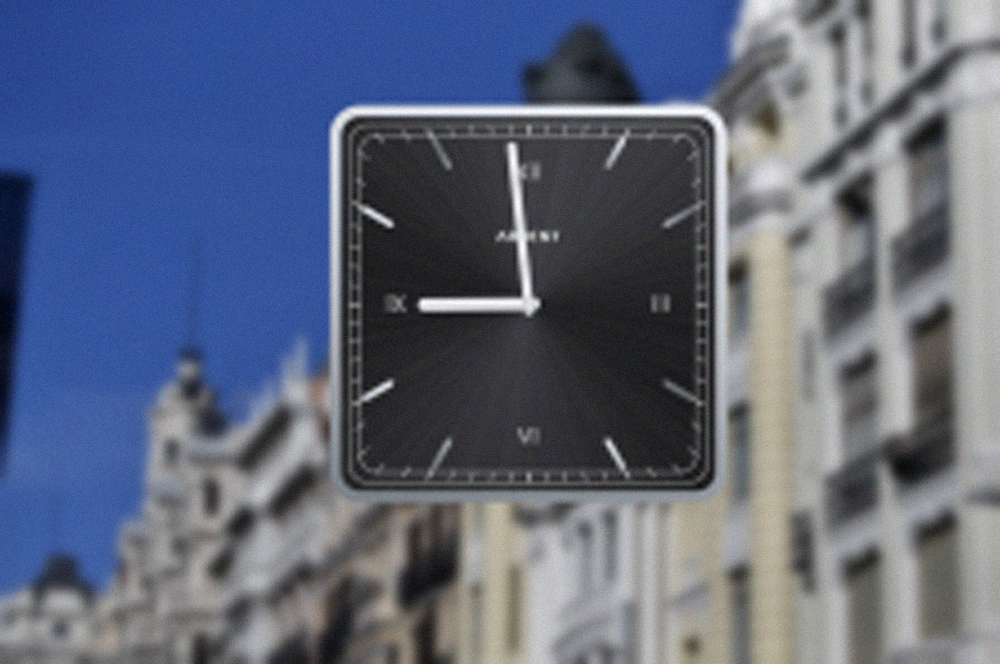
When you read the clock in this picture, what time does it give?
8:59
